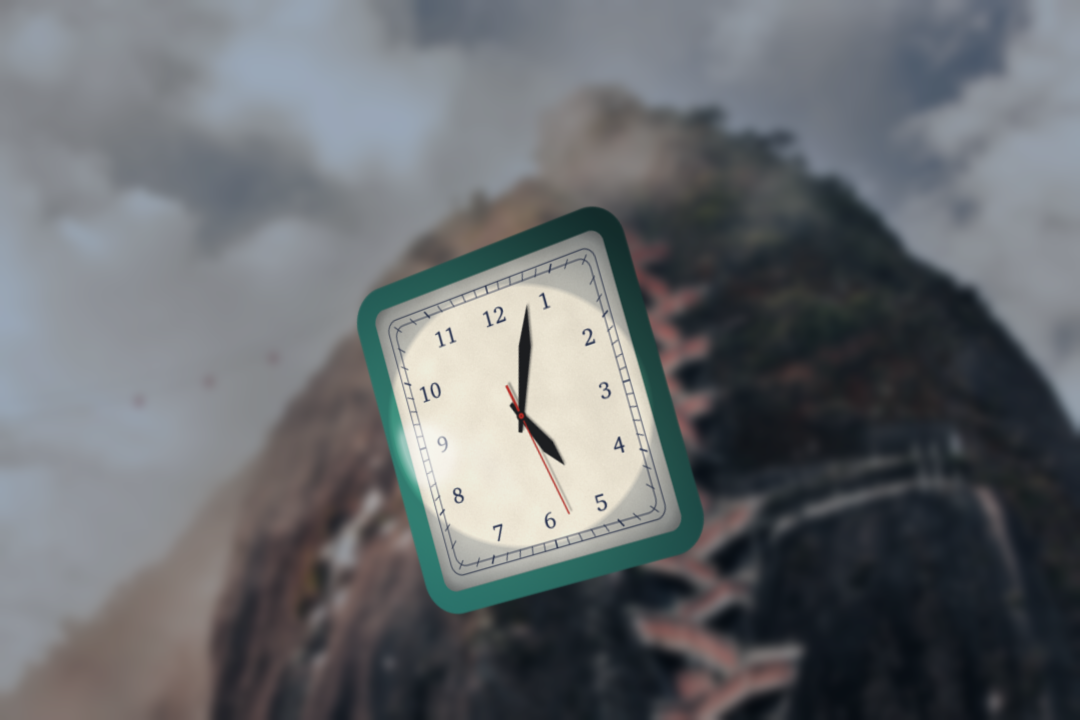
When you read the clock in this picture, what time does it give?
5:03:28
